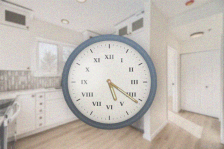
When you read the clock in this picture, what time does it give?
5:21
